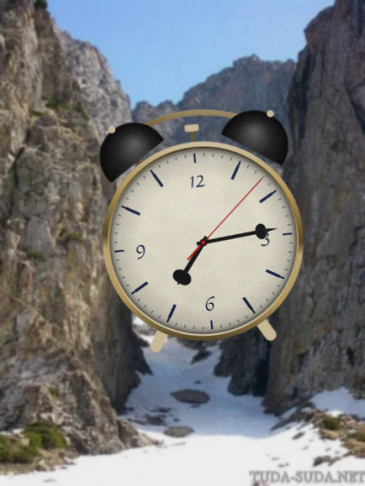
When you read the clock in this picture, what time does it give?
7:14:08
